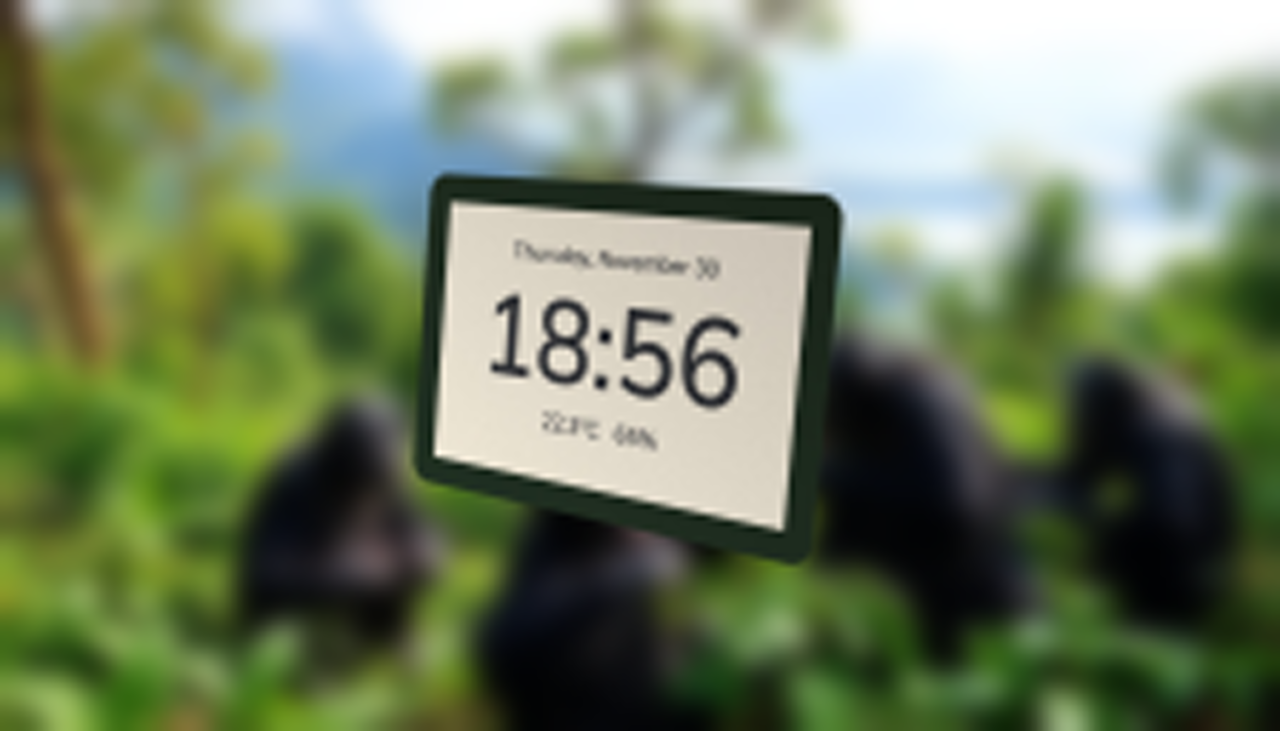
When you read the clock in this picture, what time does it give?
18:56
